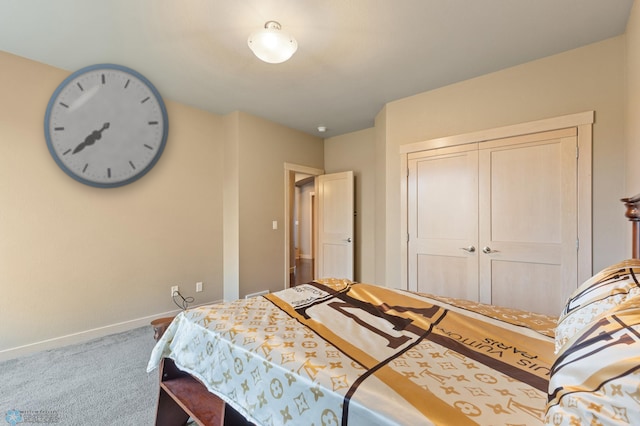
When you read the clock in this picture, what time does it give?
7:39
